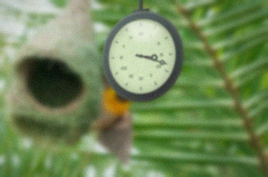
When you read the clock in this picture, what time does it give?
3:18
